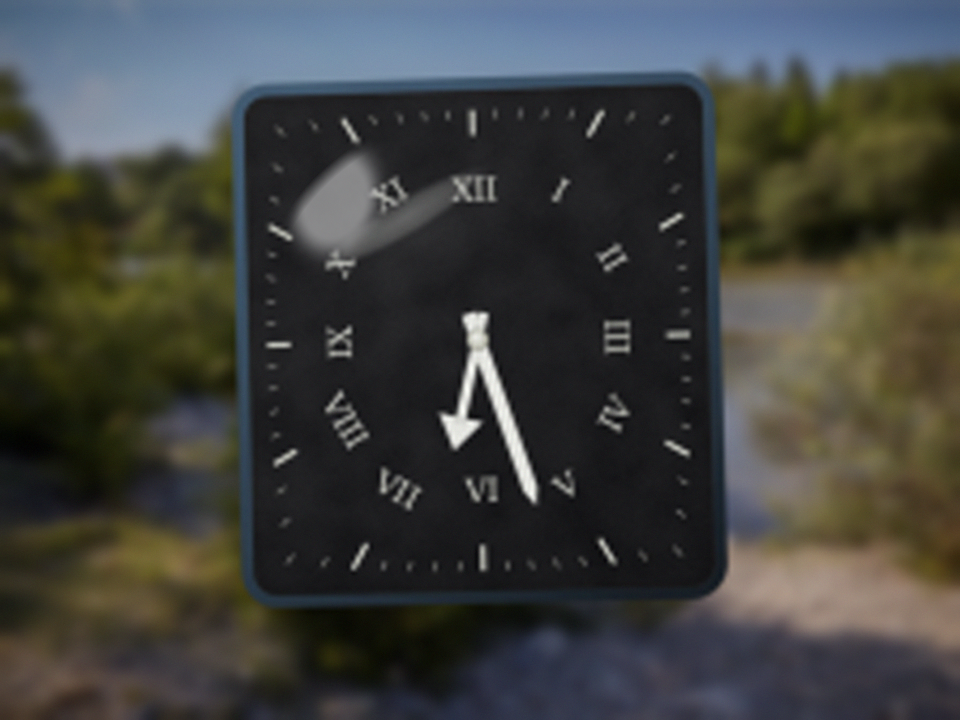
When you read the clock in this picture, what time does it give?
6:27
